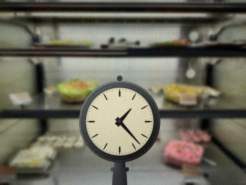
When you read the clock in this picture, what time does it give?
1:23
